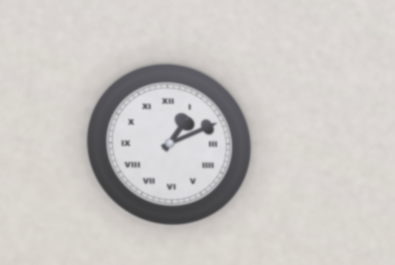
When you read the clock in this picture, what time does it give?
1:11
